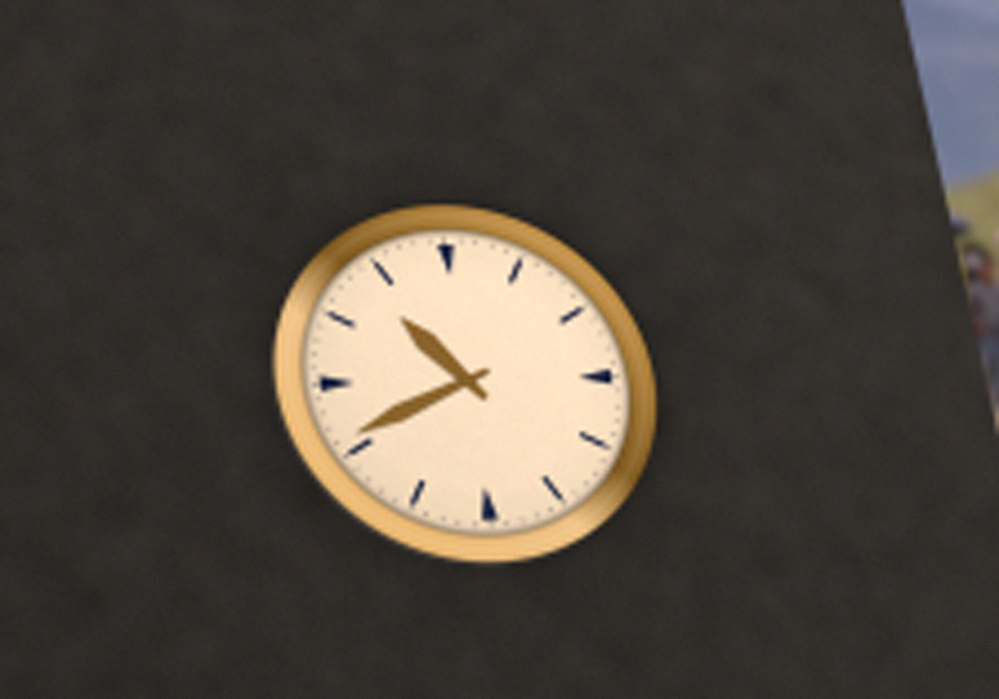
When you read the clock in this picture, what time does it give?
10:41
